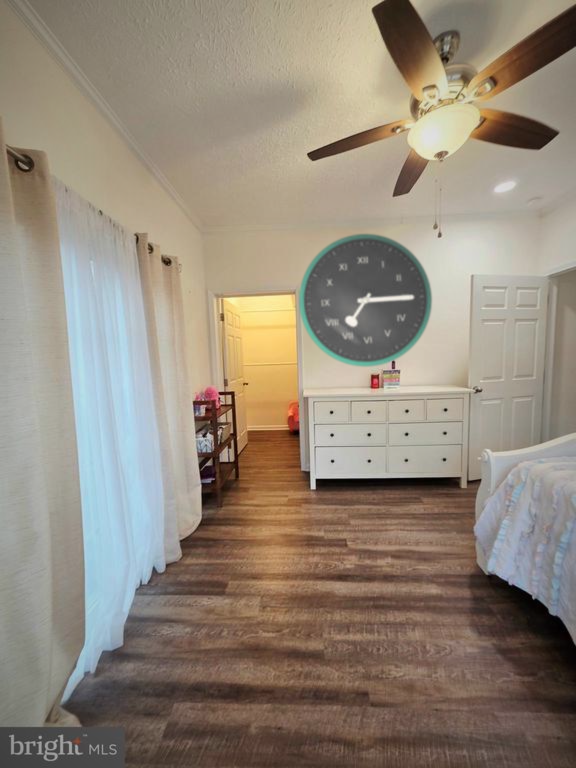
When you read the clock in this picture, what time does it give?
7:15
